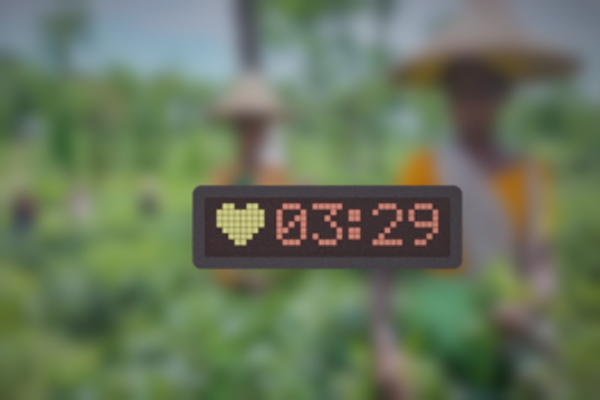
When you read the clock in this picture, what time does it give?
3:29
